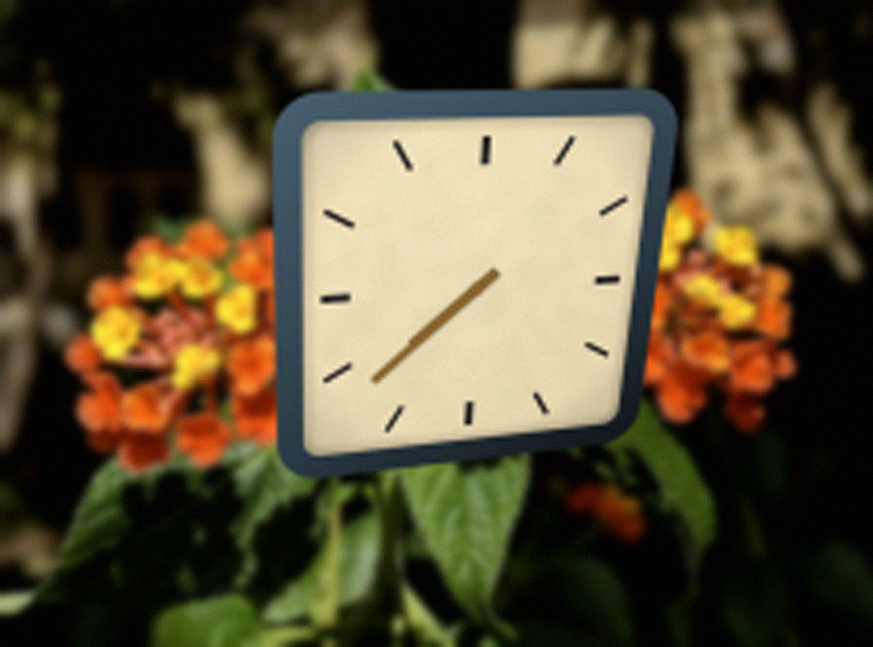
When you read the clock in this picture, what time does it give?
7:38
